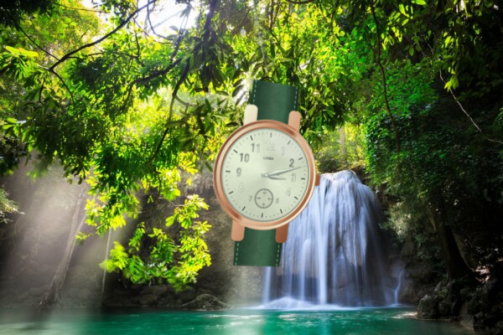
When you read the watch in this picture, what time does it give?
3:12
